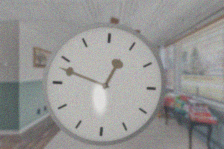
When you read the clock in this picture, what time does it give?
12:48
